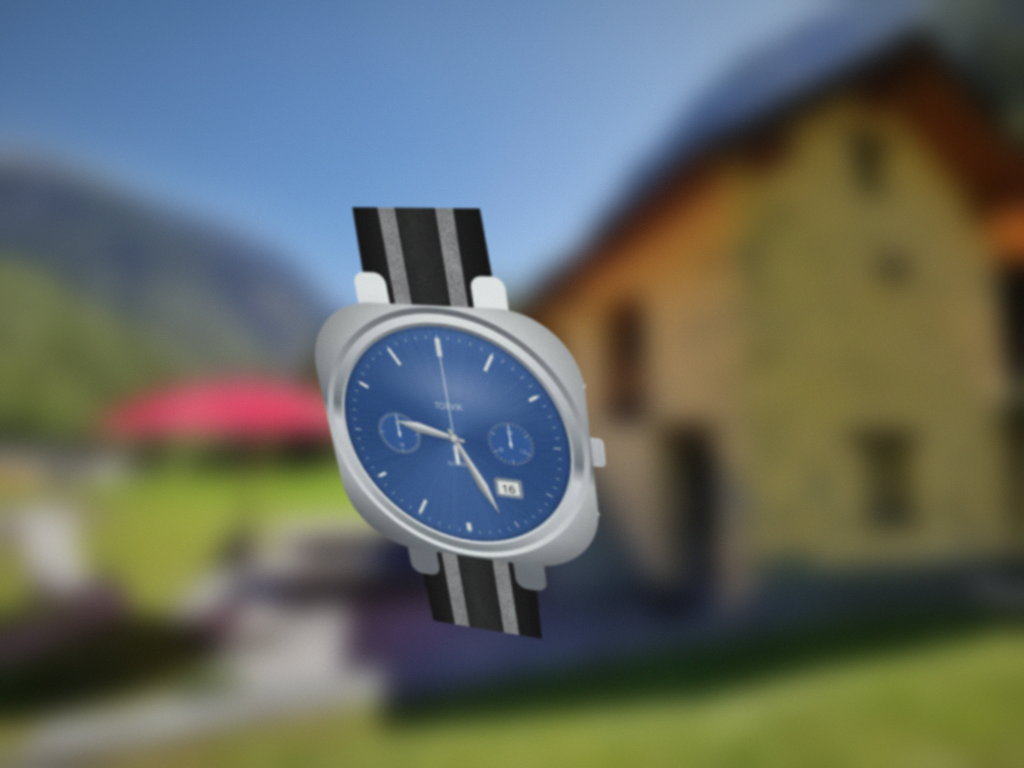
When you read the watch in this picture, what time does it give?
9:26
